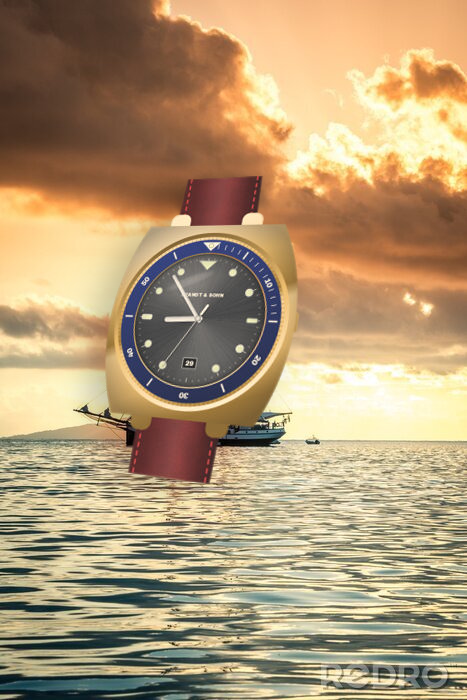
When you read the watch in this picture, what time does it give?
8:53:35
